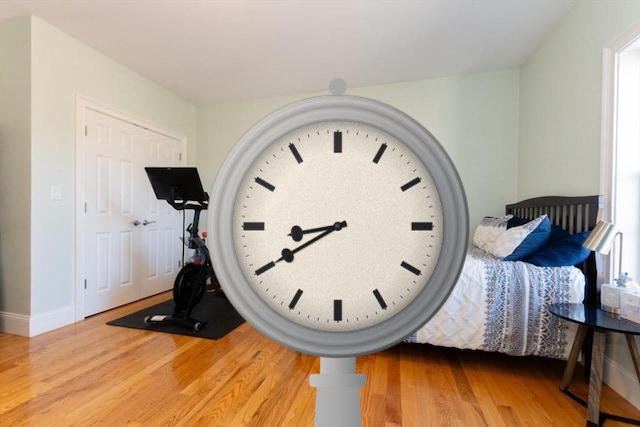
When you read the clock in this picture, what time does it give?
8:40
